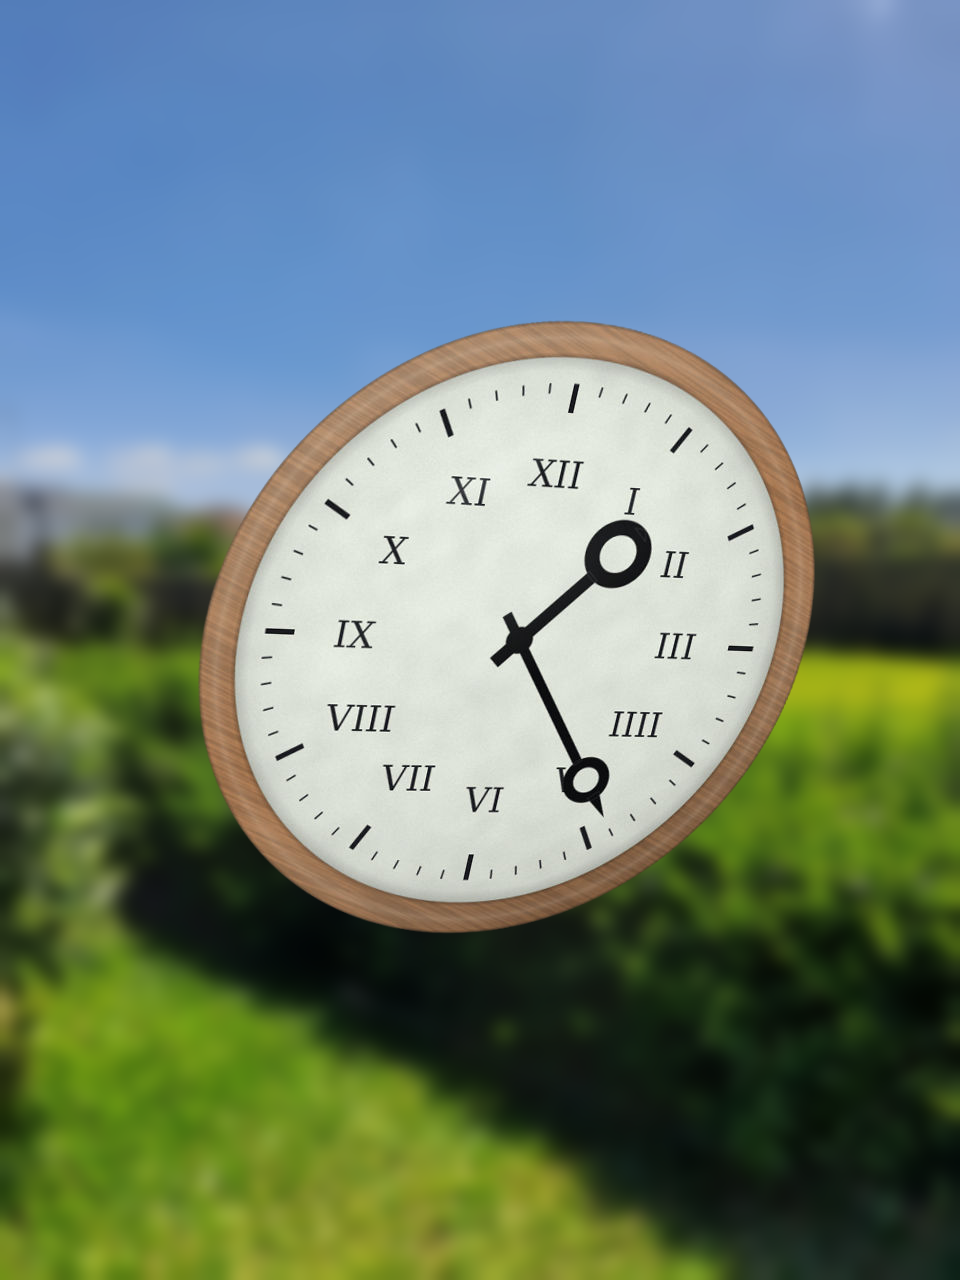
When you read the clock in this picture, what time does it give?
1:24
